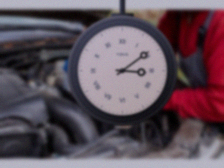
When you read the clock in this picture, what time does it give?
3:09
